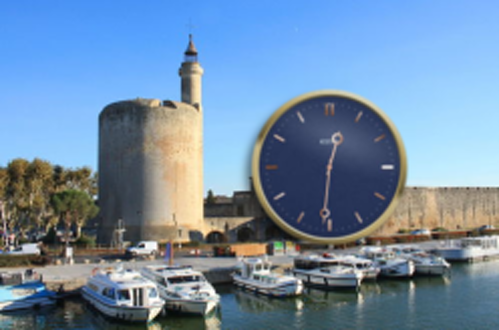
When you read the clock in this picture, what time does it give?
12:31
